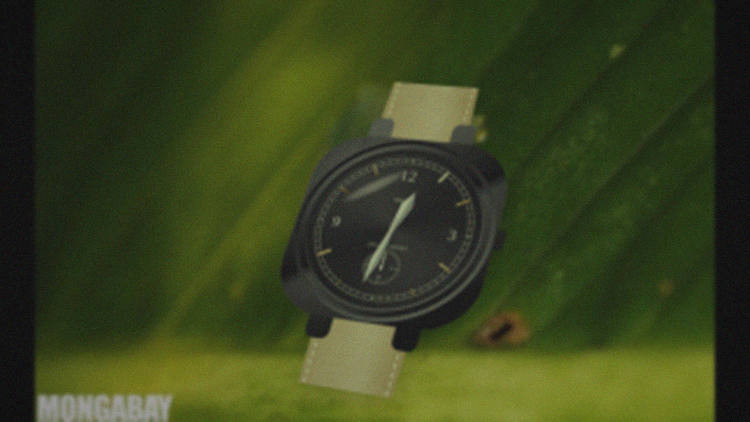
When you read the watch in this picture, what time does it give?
12:32
